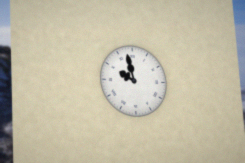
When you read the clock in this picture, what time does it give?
9:58
